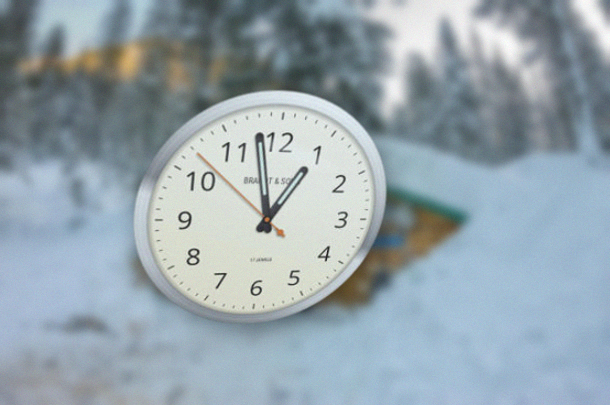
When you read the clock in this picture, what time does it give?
12:57:52
